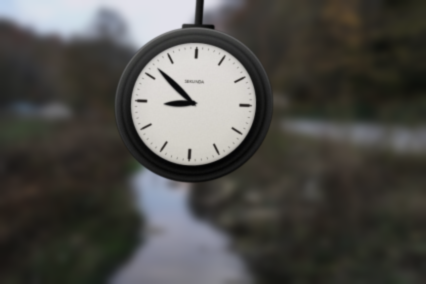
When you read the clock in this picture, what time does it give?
8:52
